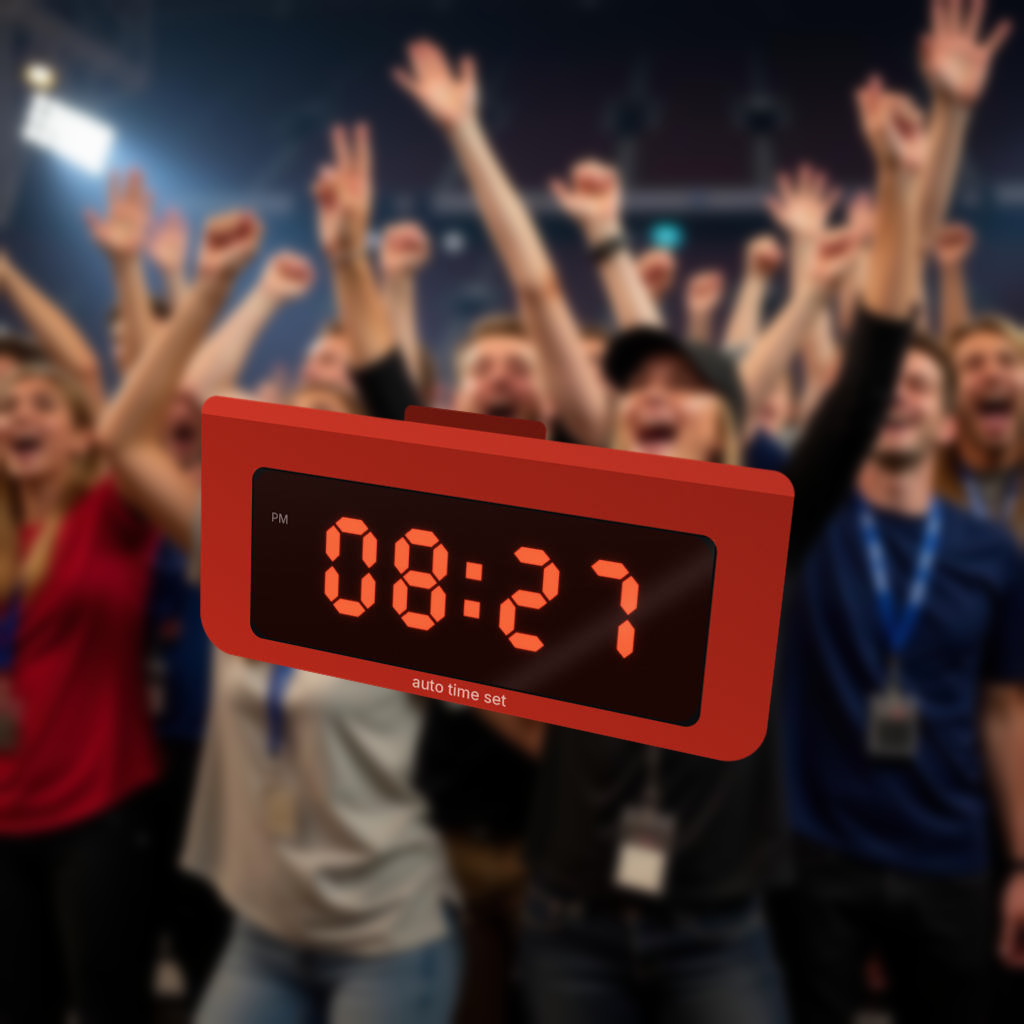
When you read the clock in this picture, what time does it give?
8:27
